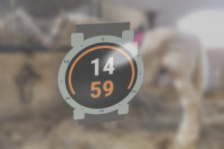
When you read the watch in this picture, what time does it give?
14:59
